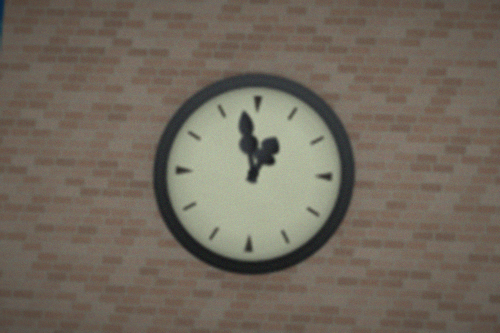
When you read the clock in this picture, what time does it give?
12:58
